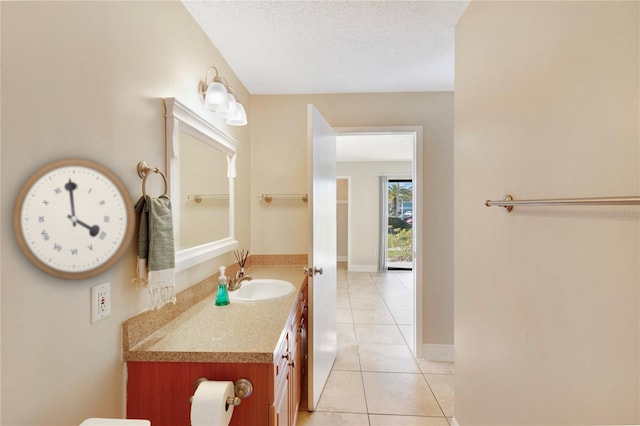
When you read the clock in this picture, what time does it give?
3:59
